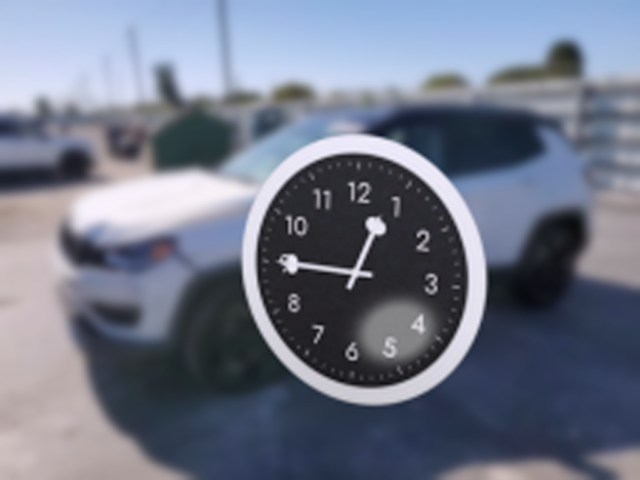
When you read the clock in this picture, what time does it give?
12:45
